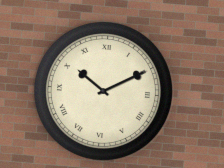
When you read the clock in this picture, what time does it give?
10:10
